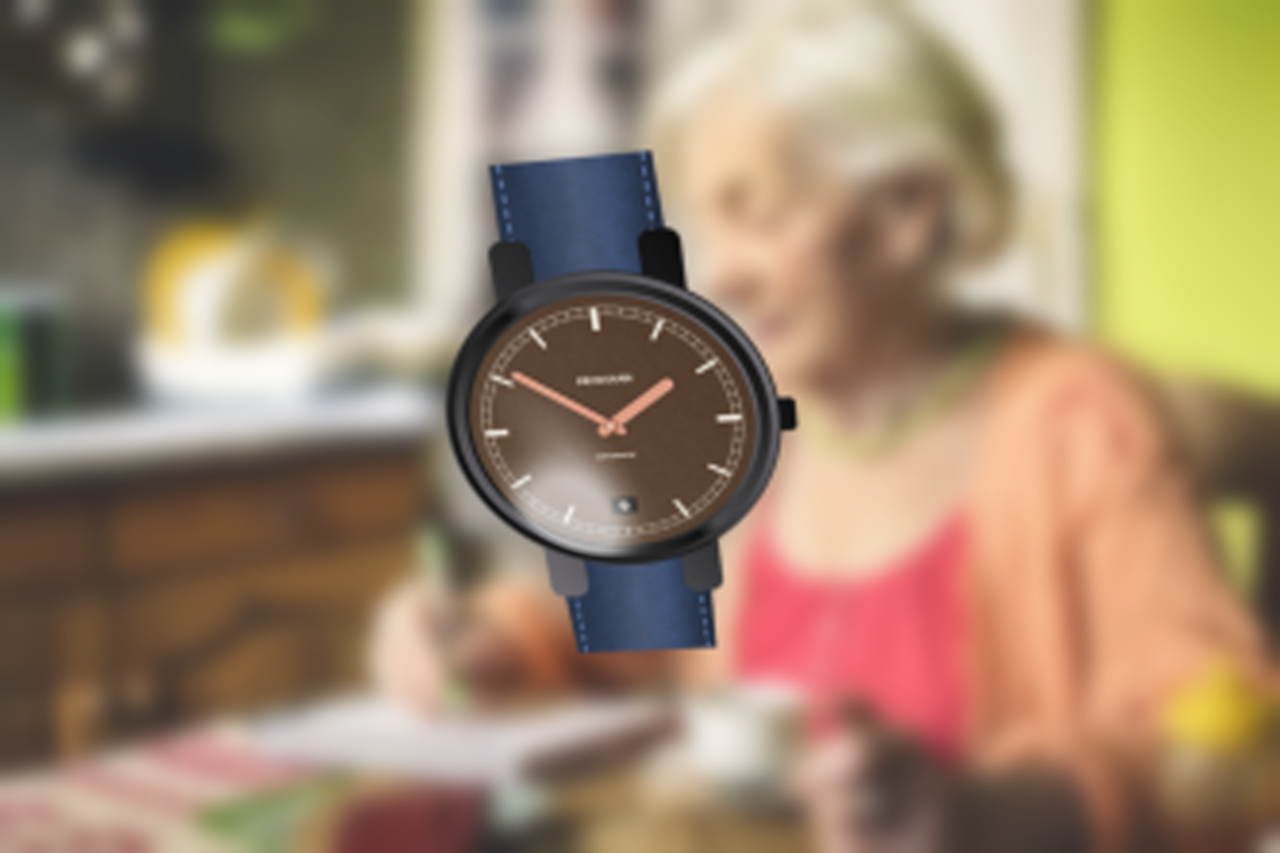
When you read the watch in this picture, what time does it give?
1:51
